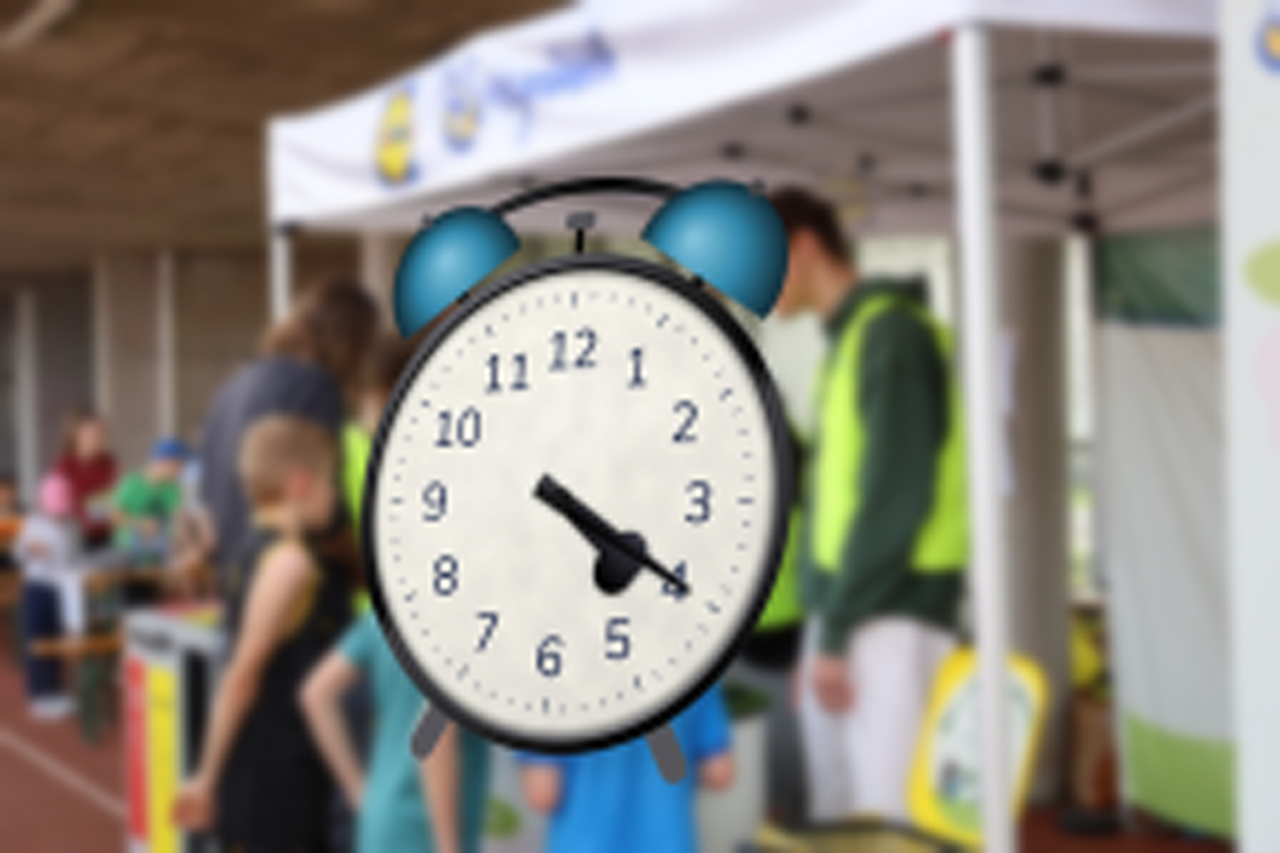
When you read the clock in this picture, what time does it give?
4:20
